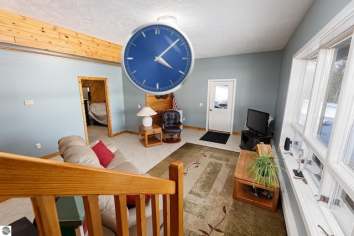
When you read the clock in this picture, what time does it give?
4:08
